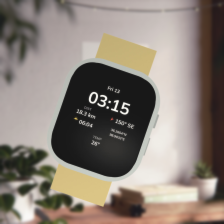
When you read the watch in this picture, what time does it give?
3:15
